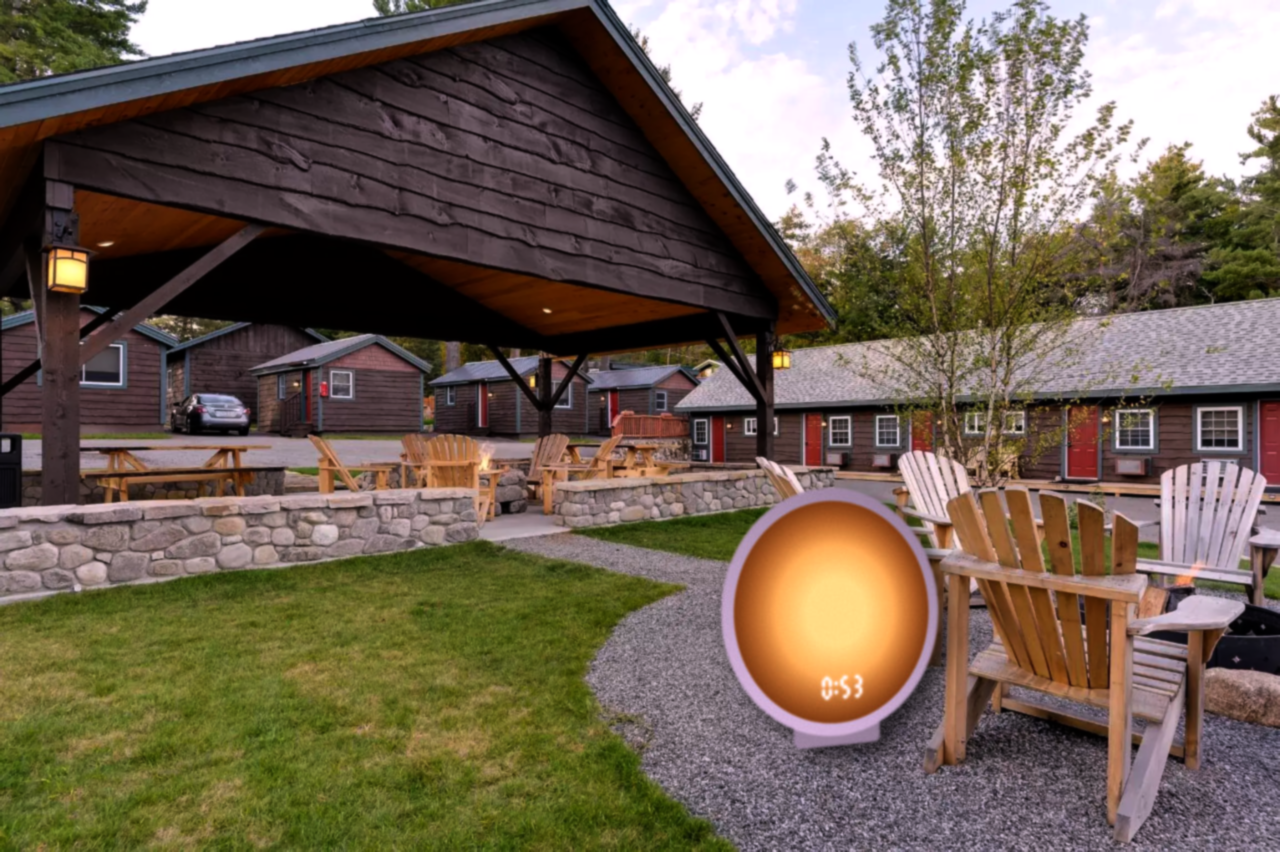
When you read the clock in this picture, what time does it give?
0:53
